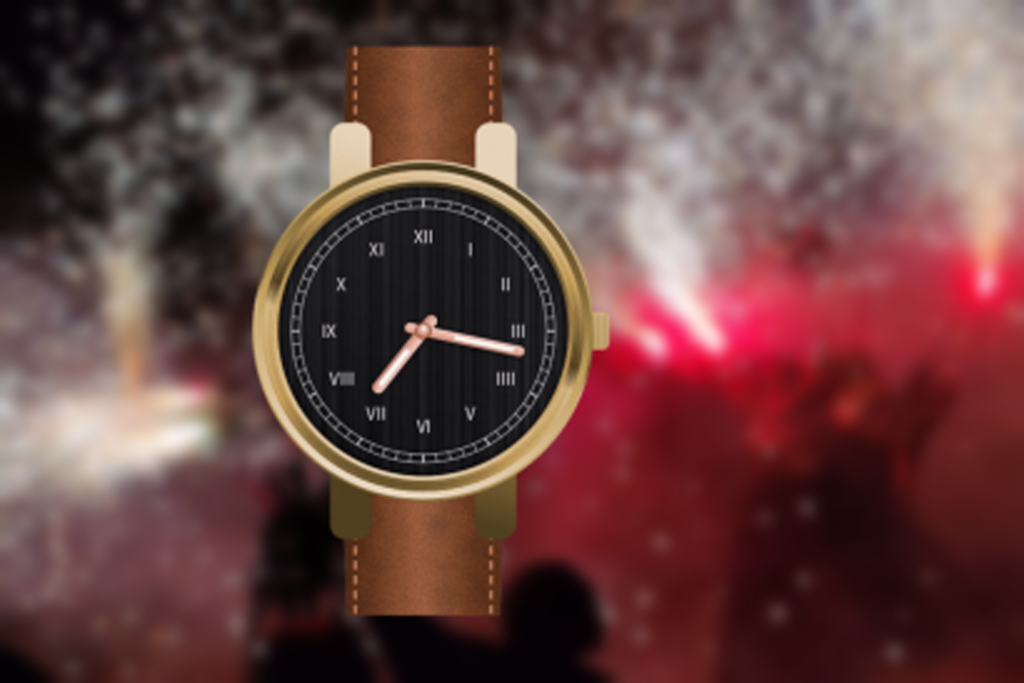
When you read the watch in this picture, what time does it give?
7:17
